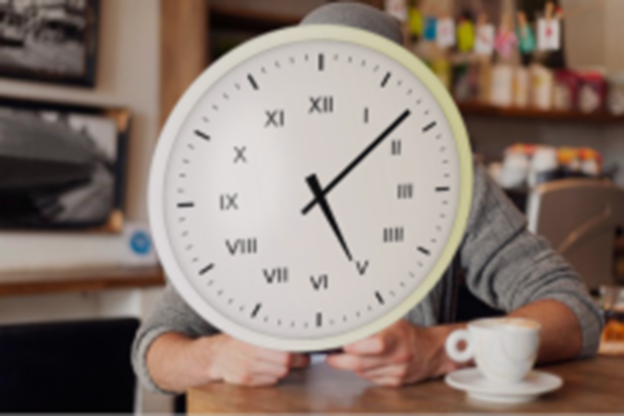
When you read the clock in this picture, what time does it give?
5:08
